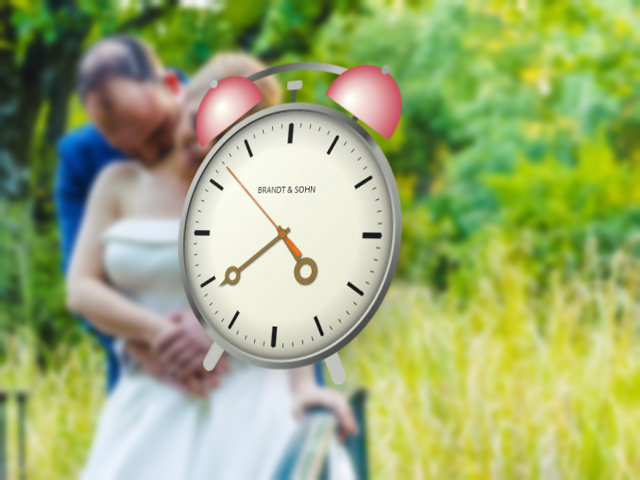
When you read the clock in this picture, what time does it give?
4:38:52
